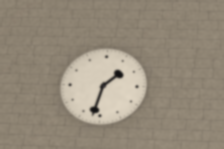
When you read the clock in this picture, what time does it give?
1:32
